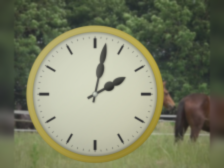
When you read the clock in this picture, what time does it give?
2:02
